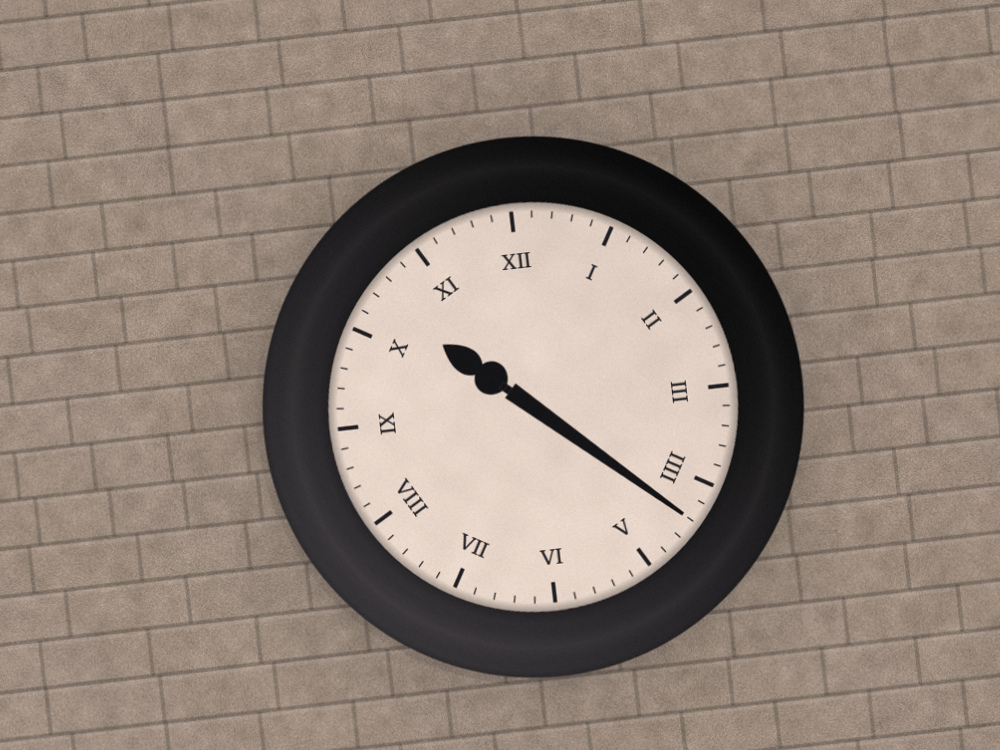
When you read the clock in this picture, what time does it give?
10:22
